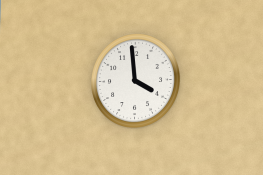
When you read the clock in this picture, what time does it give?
3:59
